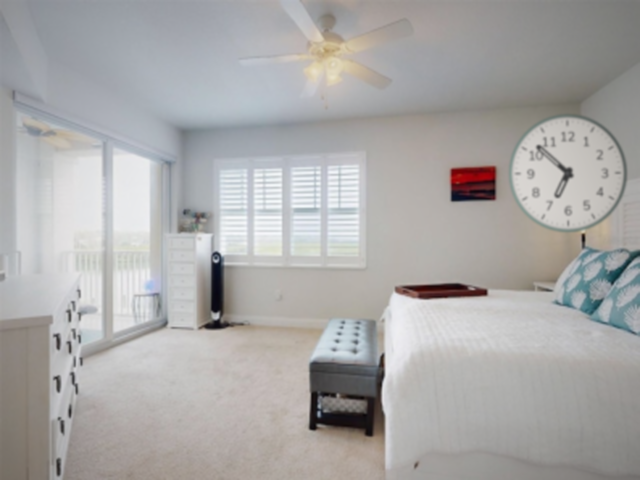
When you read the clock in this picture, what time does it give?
6:52
